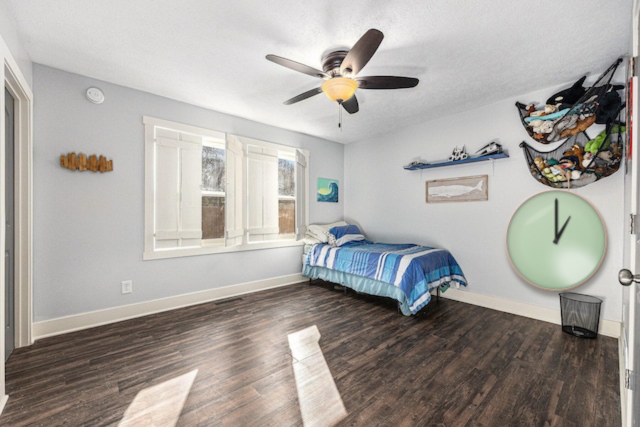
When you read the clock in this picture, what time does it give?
1:00
